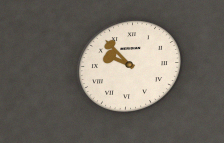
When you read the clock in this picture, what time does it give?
9:53
